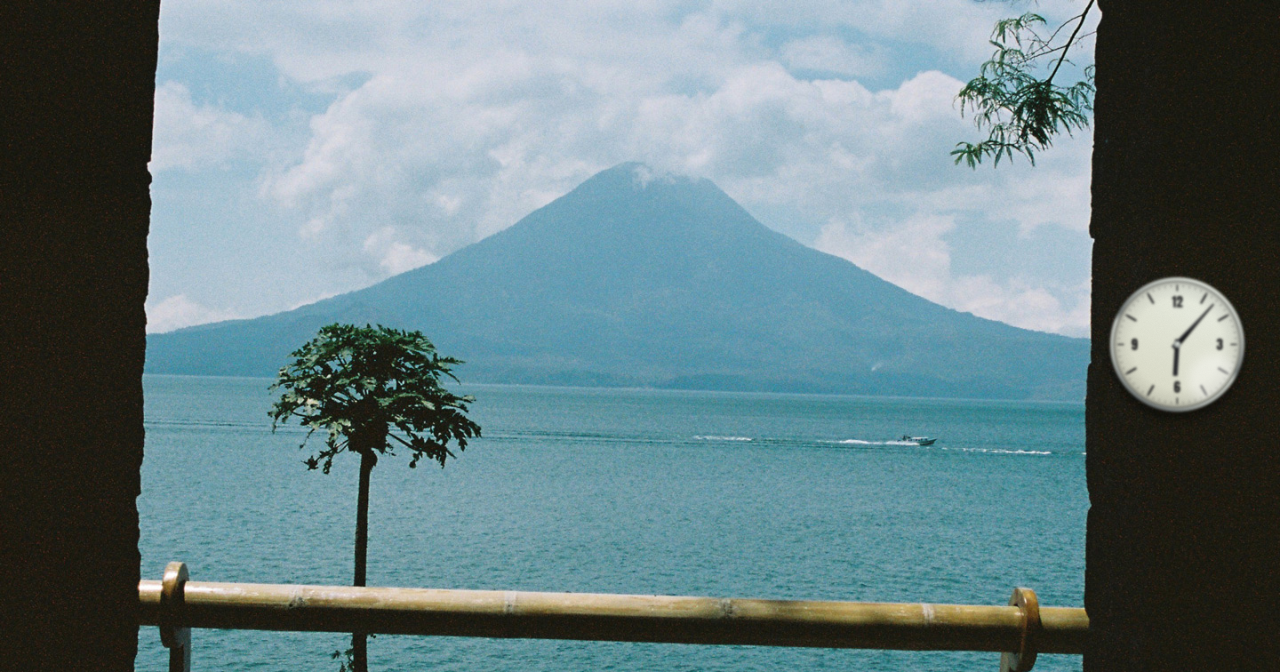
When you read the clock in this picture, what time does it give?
6:07
